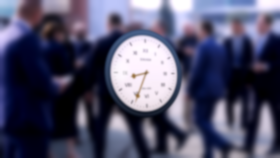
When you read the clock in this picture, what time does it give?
8:34
